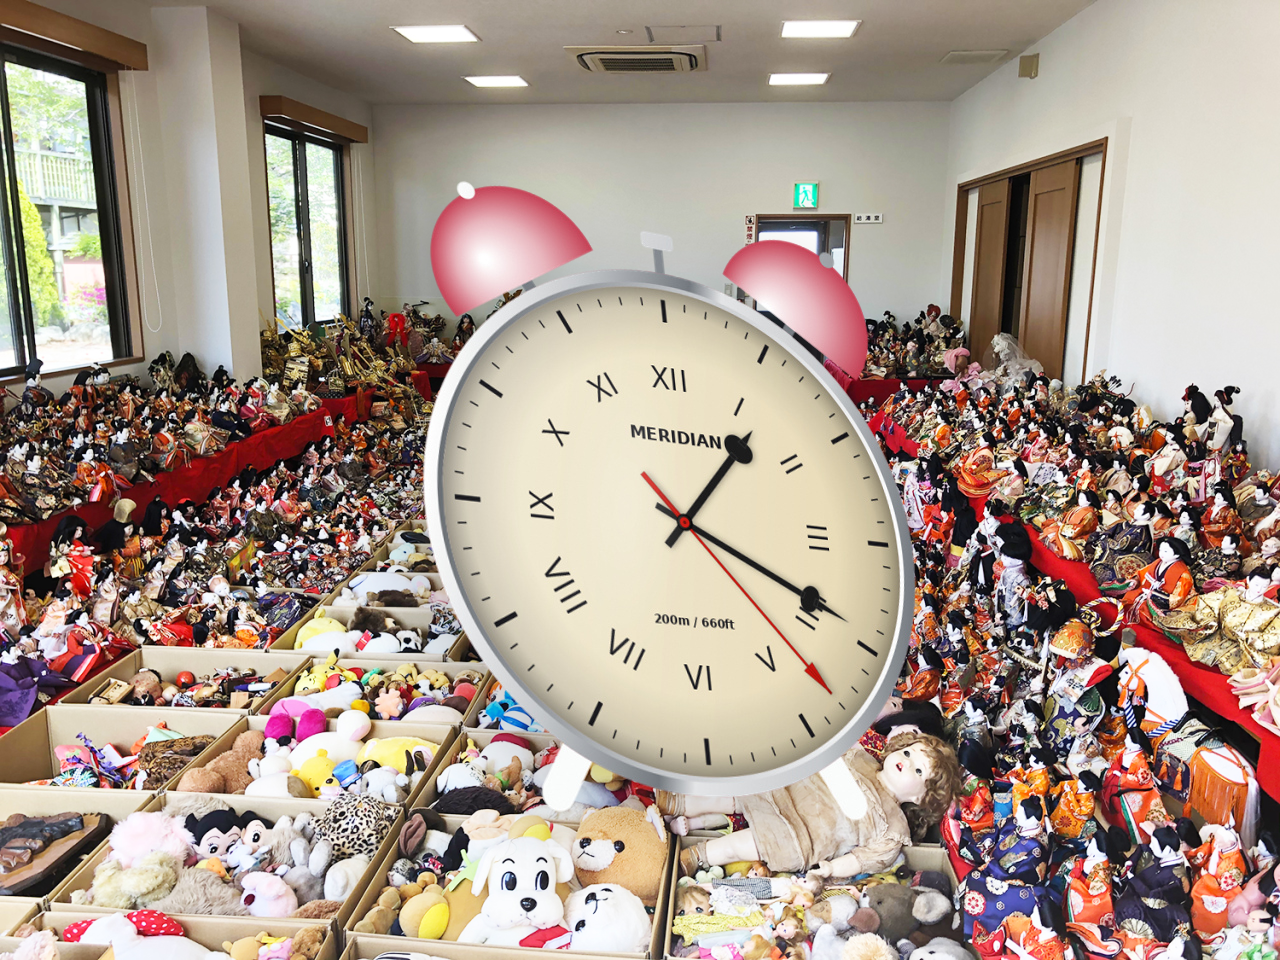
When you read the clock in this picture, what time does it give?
1:19:23
